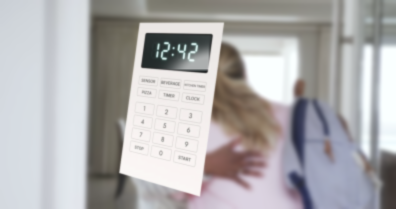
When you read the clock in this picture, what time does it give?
12:42
